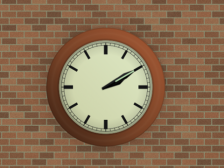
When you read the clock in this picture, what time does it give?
2:10
